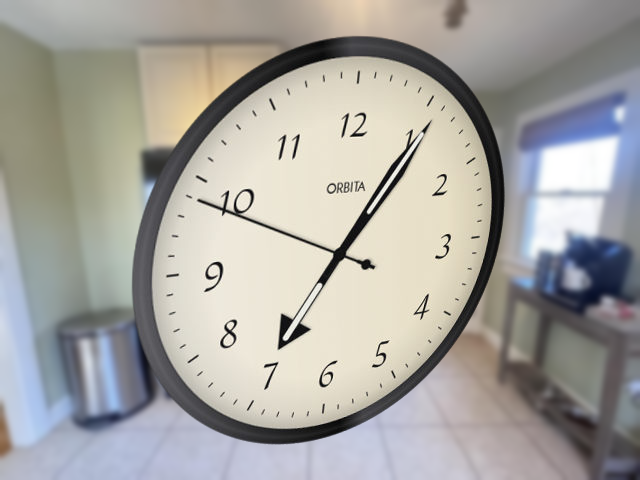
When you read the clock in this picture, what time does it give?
7:05:49
